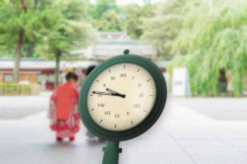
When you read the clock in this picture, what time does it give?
9:46
